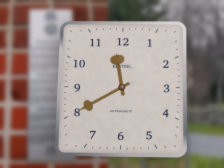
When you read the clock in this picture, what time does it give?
11:40
